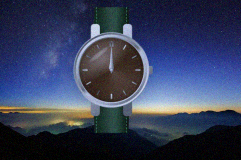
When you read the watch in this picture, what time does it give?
12:00
